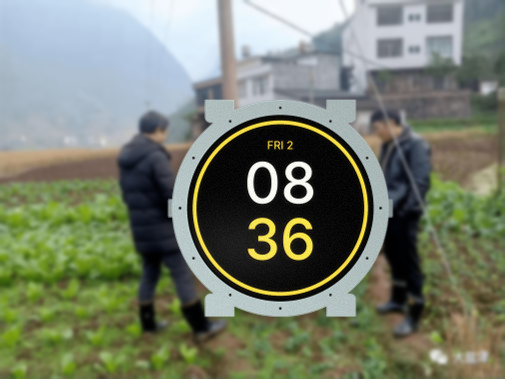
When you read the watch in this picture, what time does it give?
8:36
